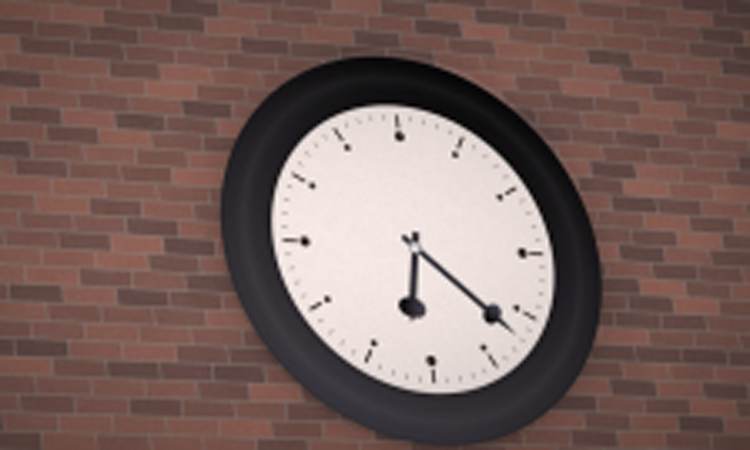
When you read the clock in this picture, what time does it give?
6:22
